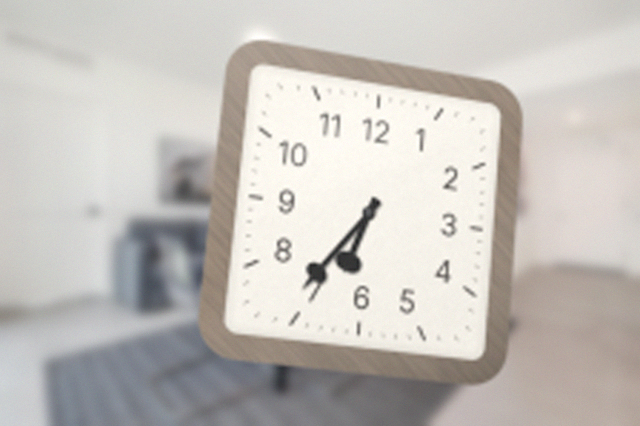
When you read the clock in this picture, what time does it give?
6:36
